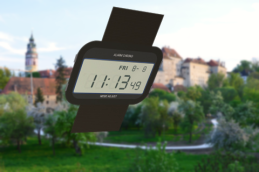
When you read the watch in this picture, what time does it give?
11:13:49
